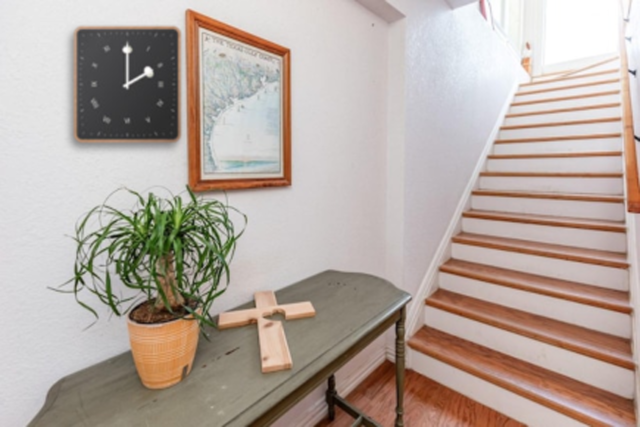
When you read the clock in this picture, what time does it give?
2:00
